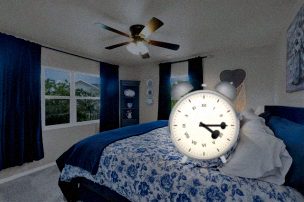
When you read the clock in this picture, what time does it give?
4:15
